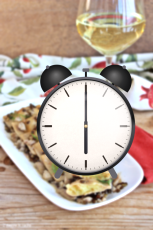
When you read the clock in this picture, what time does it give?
6:00
